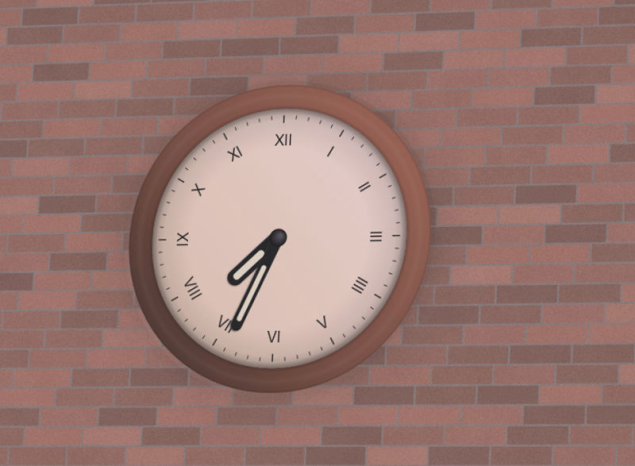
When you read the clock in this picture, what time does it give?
7:34
